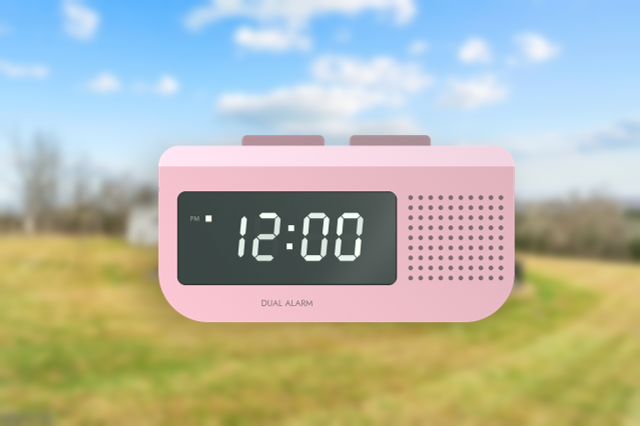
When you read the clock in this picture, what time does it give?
12:00
